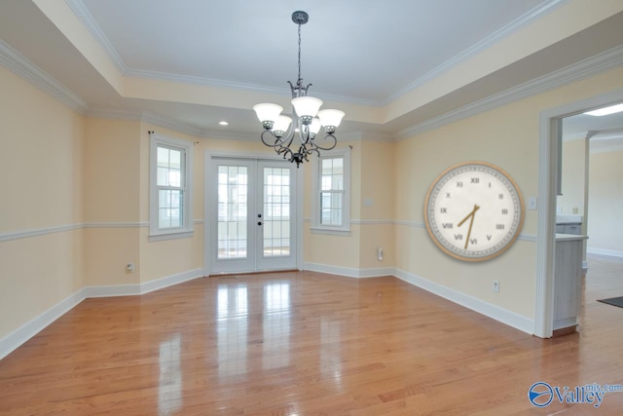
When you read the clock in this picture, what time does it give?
7:32
